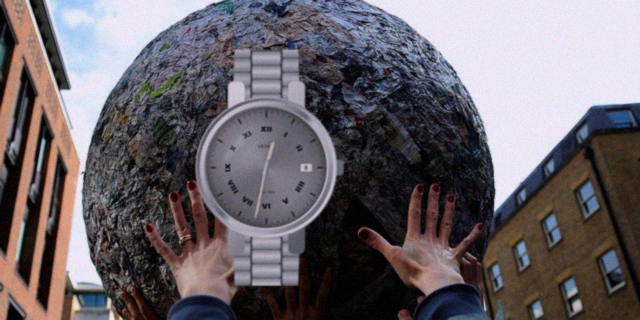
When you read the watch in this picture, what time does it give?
12:32
